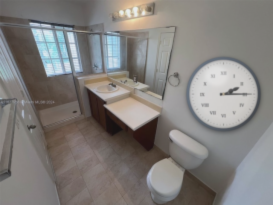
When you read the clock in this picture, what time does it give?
2:15
